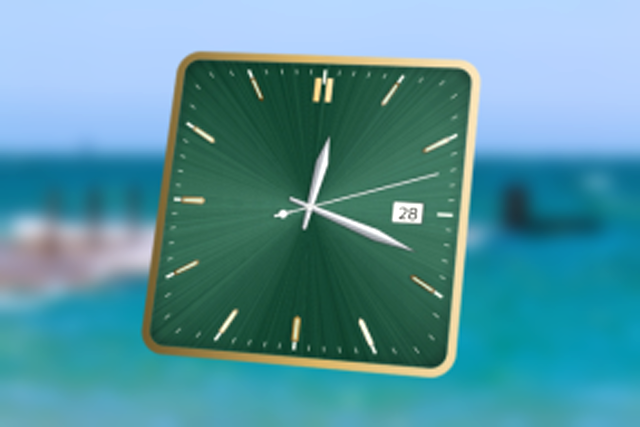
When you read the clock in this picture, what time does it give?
12:18:12
